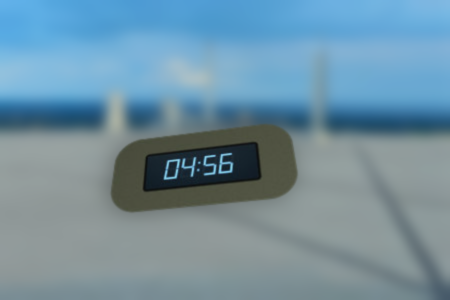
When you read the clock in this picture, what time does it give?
4:56
